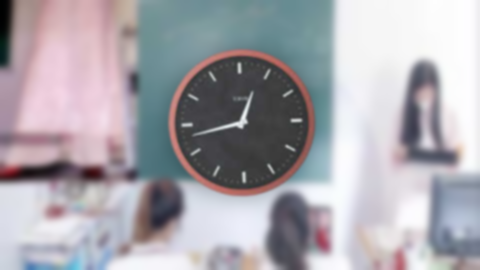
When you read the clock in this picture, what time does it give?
12:43
